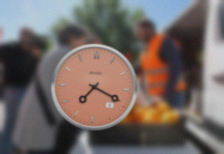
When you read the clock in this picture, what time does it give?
7:19
